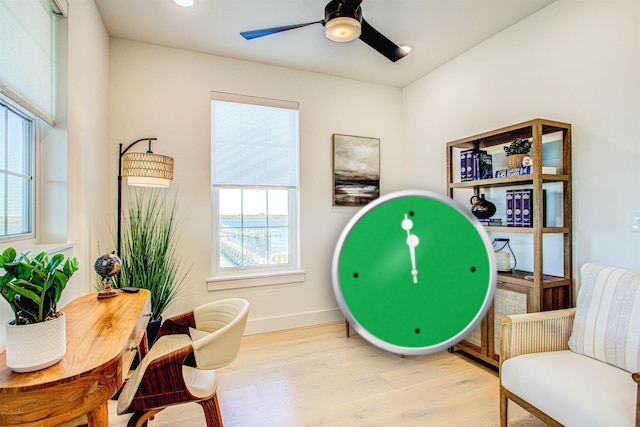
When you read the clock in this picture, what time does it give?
11:59
